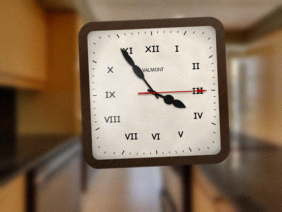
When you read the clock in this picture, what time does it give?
3:54:15
